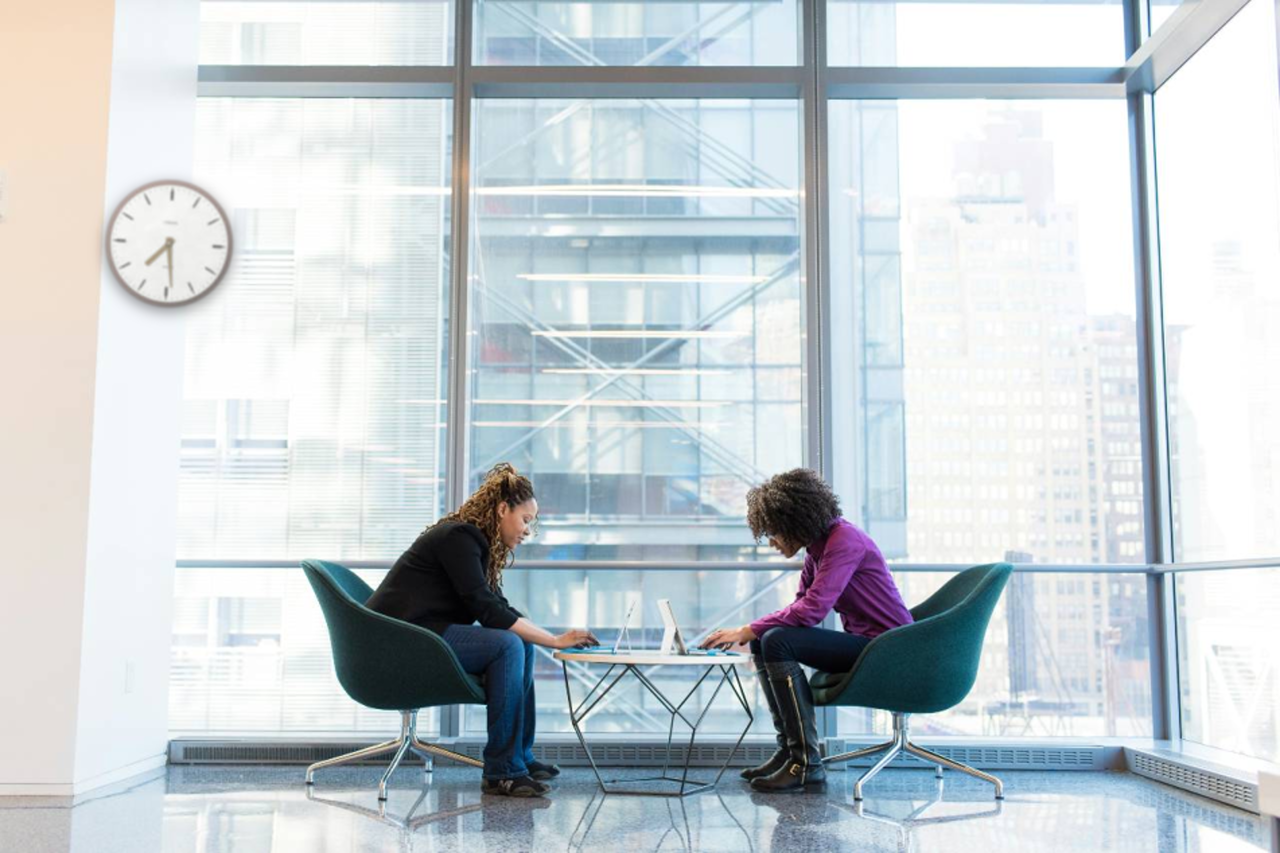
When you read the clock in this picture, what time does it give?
7:29
